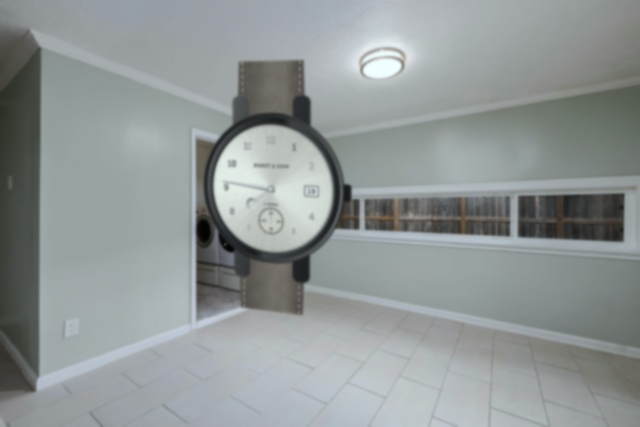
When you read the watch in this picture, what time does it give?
7:46
